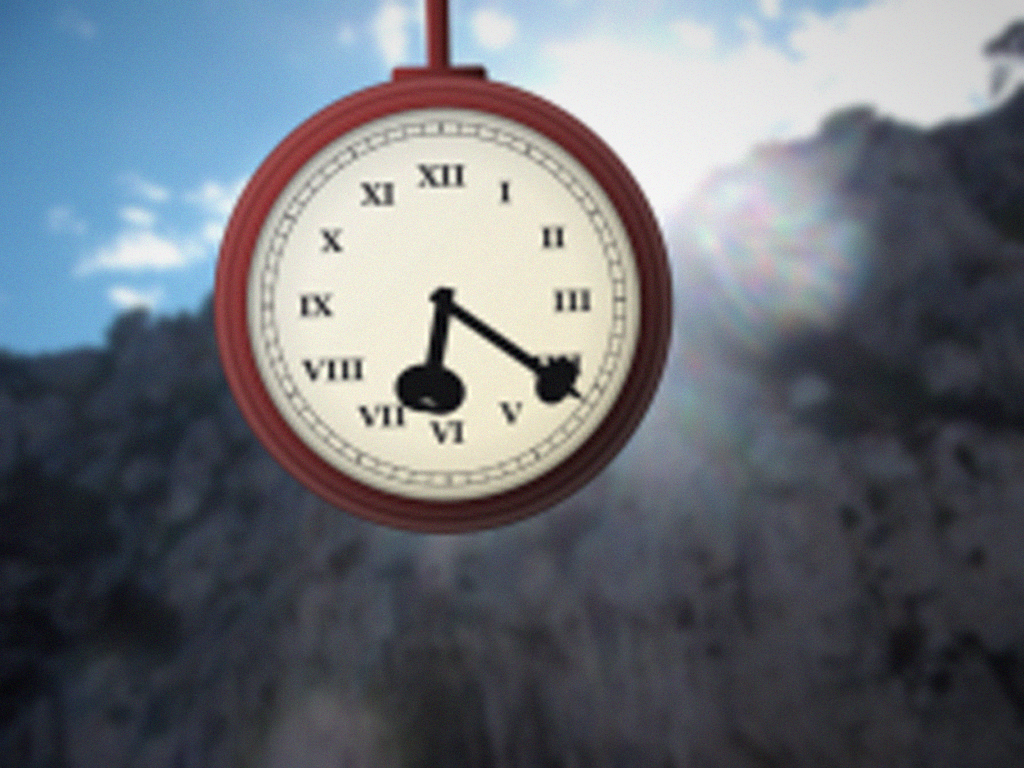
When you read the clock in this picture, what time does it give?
6:21
